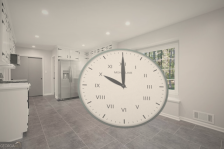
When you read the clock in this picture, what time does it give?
10:00
